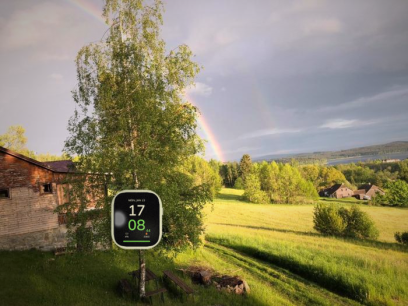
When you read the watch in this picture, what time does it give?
17:08
